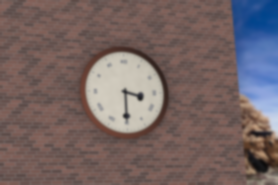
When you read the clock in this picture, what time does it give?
3:30
